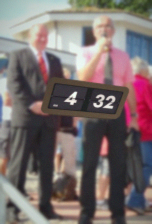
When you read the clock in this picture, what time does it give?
4:32
